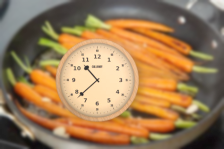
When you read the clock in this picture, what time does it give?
10:38
